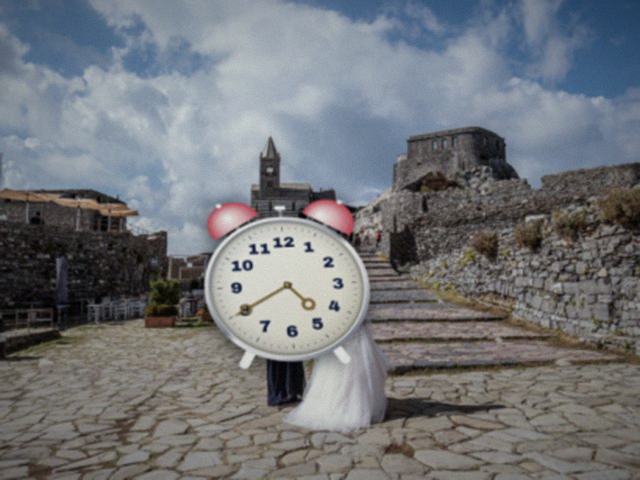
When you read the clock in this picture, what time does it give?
4:40
